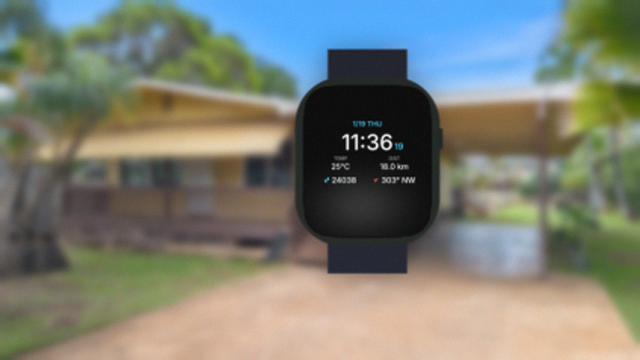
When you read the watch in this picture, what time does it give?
11:36
